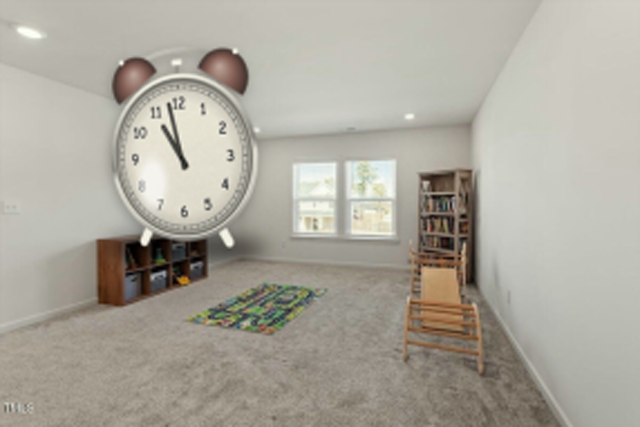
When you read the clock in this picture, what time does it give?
10:58
